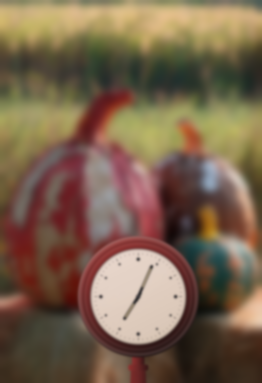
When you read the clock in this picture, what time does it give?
7:04
